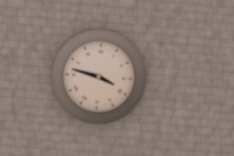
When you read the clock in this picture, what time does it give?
3:47
